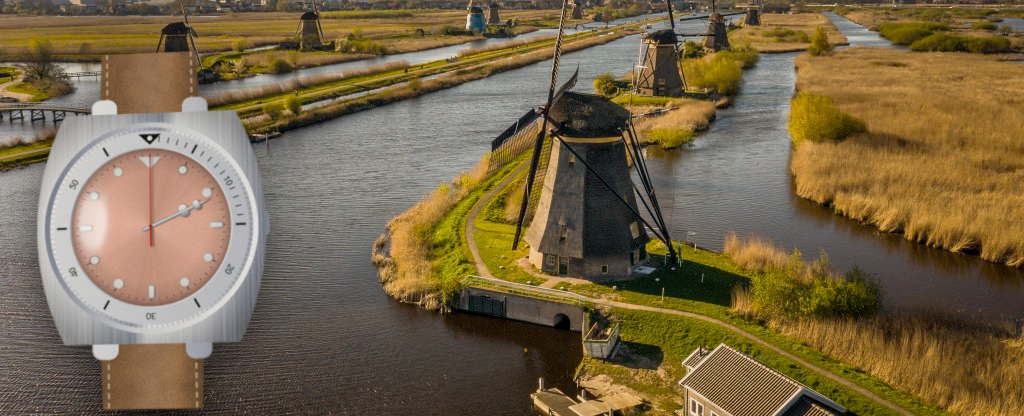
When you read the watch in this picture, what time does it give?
2:11:00
